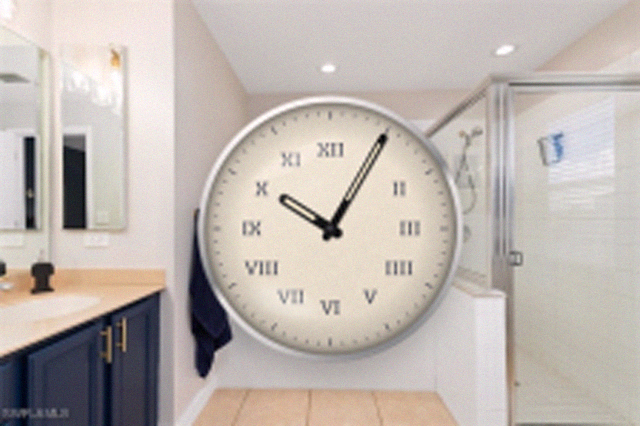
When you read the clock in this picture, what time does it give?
10:05
